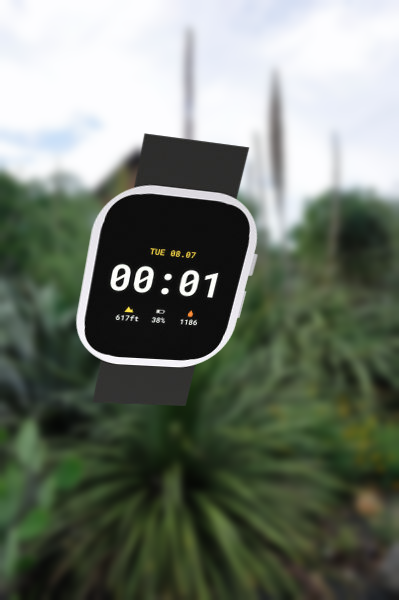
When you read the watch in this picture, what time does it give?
0:01
